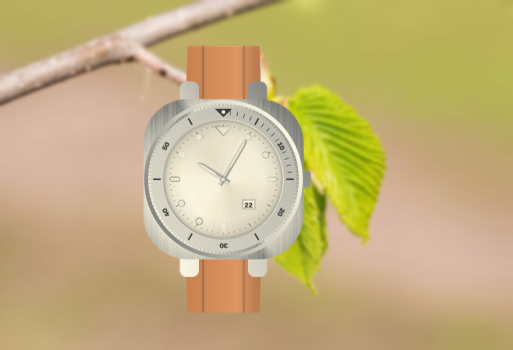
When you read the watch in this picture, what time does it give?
10:05
